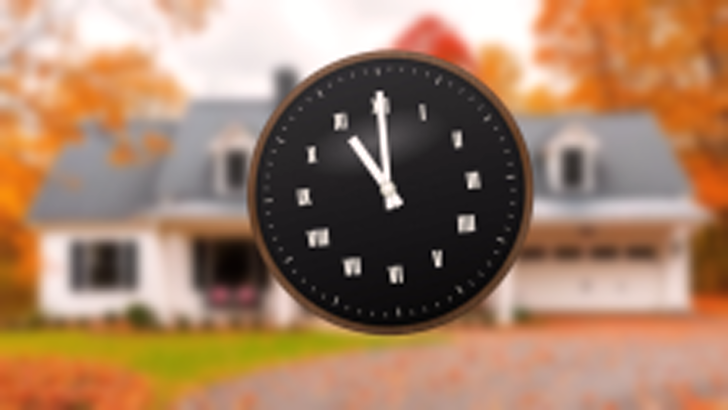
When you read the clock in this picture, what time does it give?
11:00
